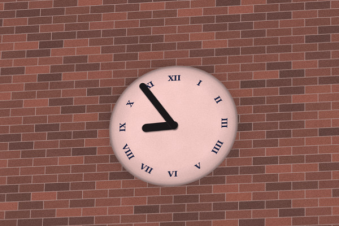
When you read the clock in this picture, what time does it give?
8:54
